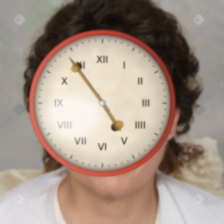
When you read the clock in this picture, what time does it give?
4:54
